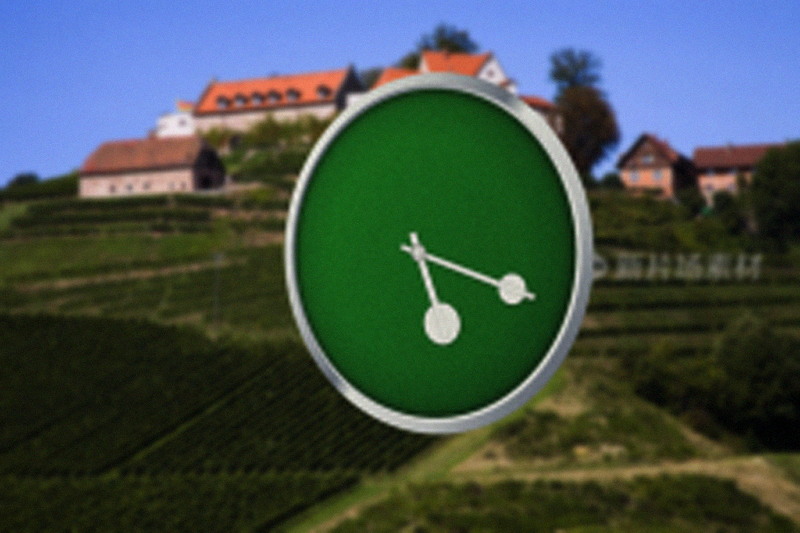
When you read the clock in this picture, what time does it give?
5:18
